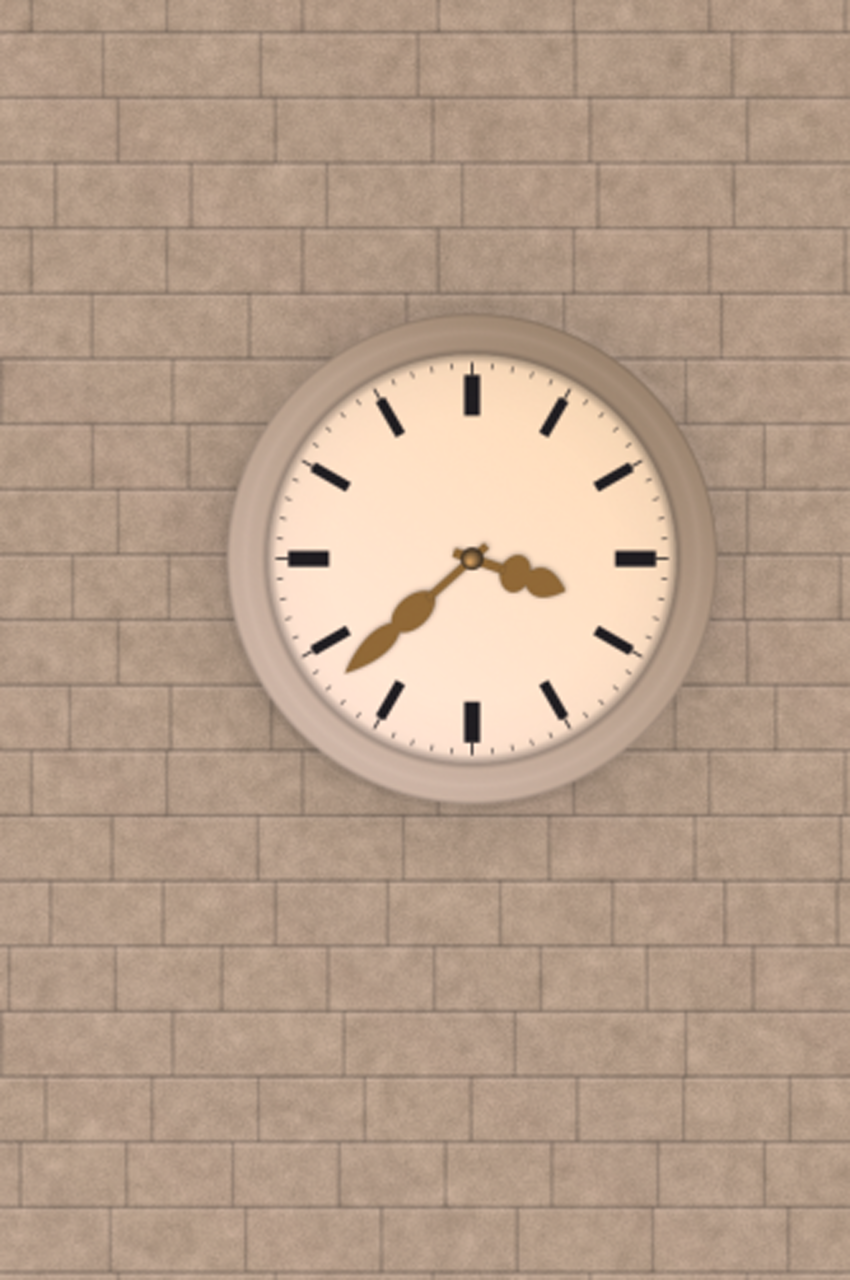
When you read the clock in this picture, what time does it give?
3:38
